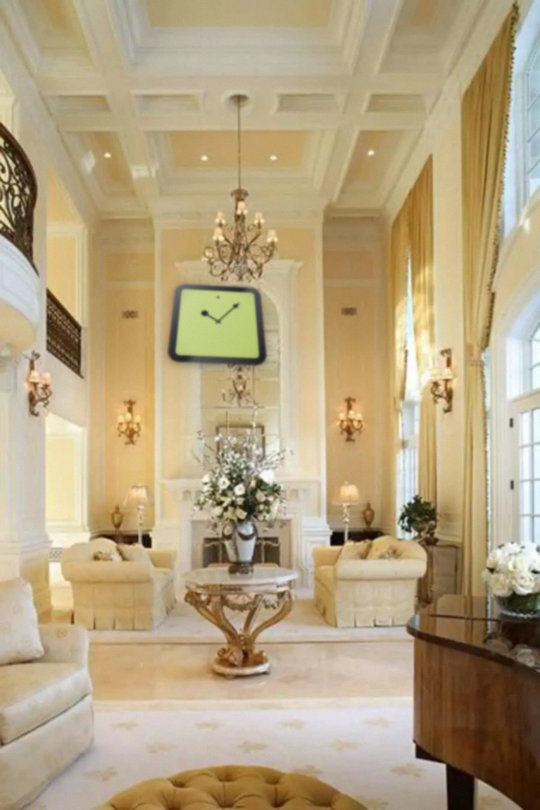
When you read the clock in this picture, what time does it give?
10:07
